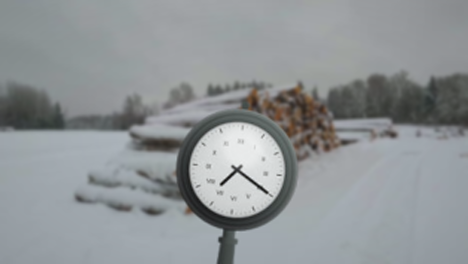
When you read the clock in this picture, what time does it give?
7:20
